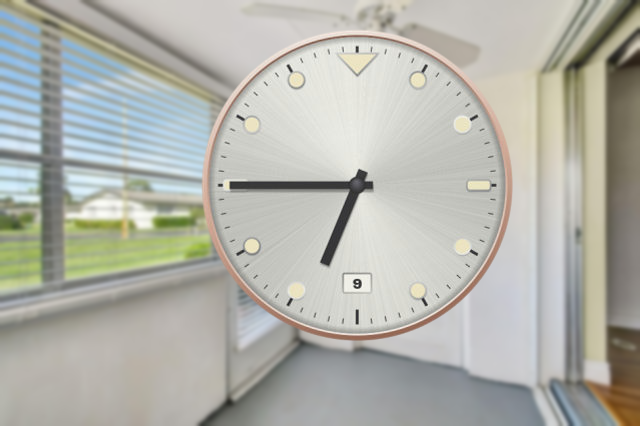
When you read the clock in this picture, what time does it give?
6:45
